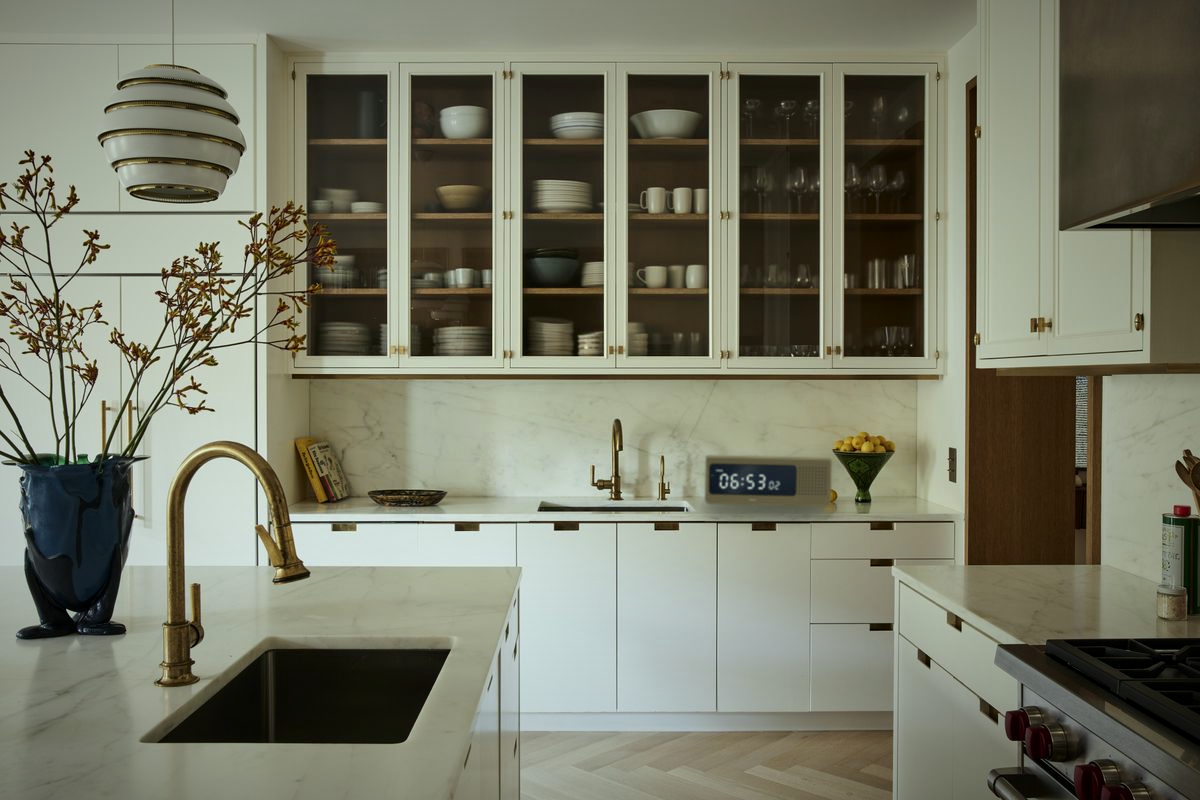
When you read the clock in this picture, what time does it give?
6:53
